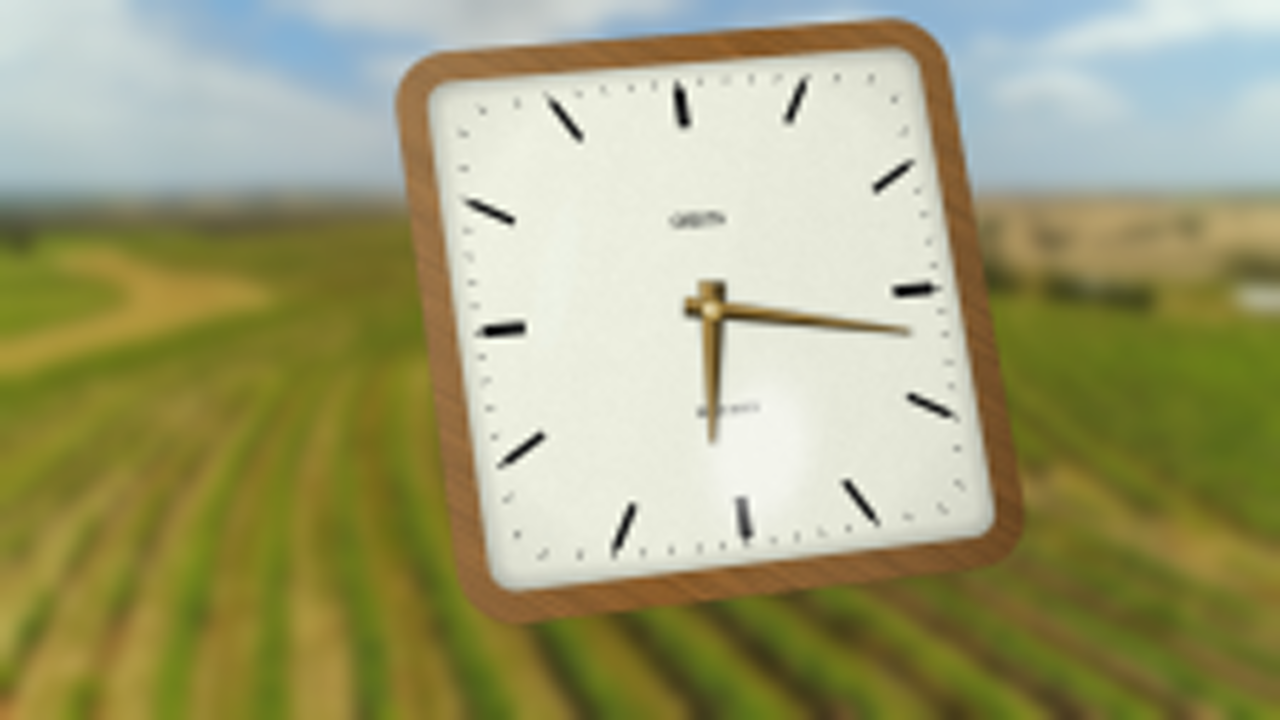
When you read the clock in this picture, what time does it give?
6:17
